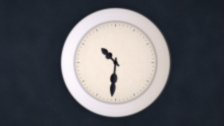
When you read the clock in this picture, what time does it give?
10:31
